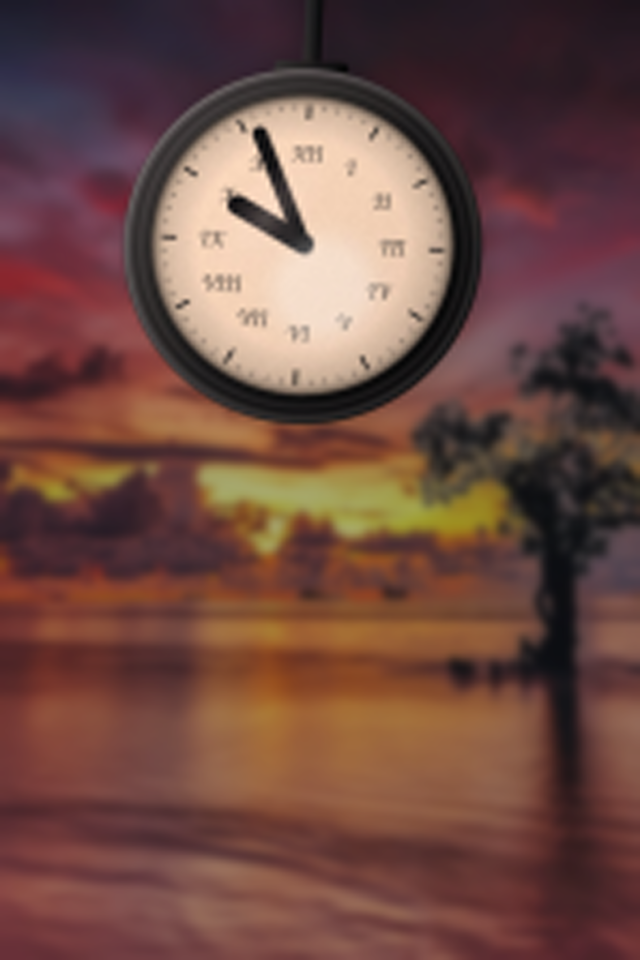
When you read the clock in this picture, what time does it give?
9:56
